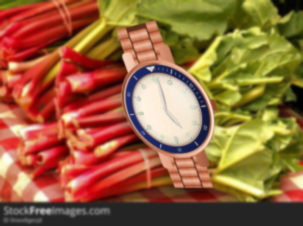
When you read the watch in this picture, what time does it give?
5:01
